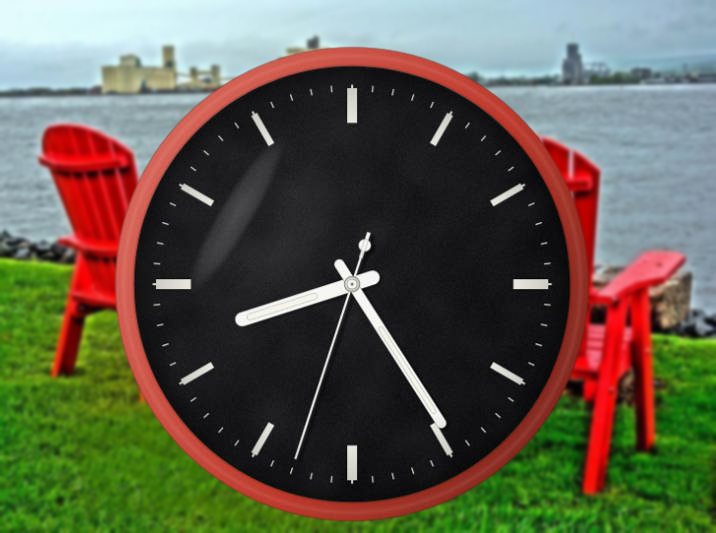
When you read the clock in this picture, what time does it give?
8:24:33
